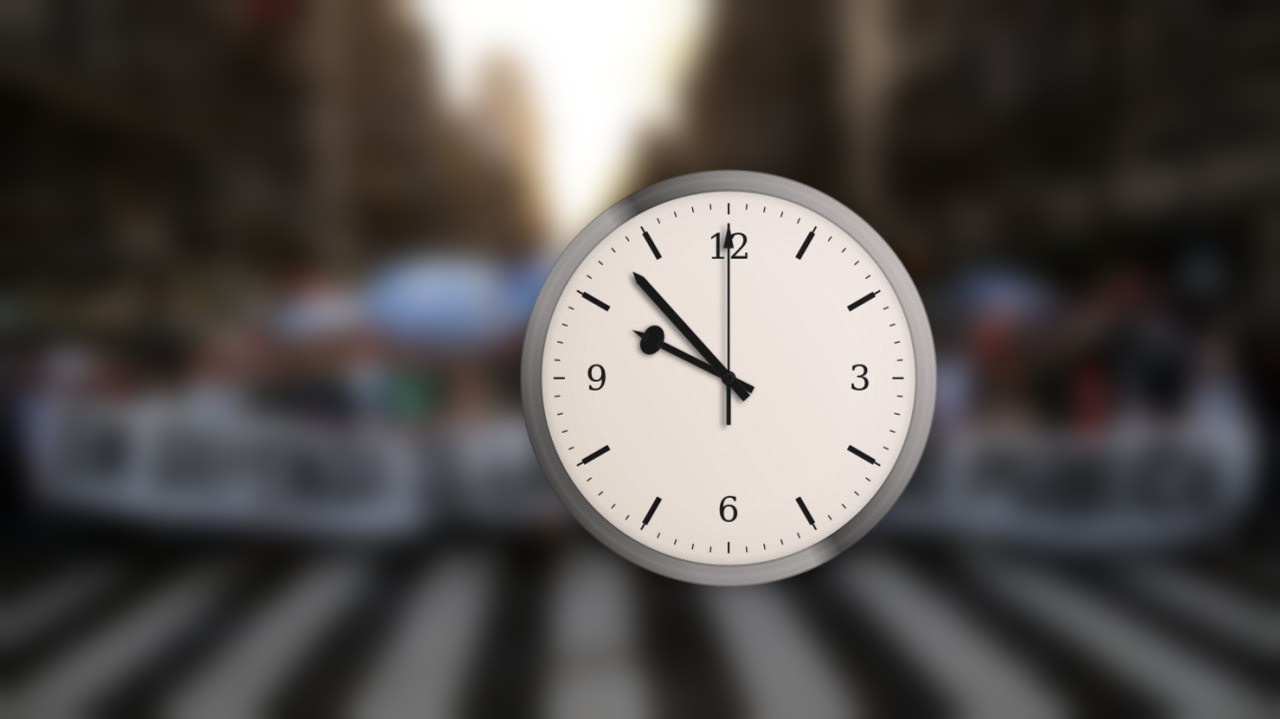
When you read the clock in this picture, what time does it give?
9:53:00
